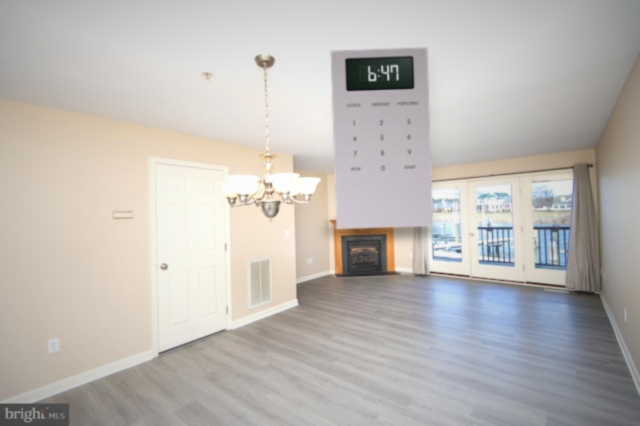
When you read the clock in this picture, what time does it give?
6:47
